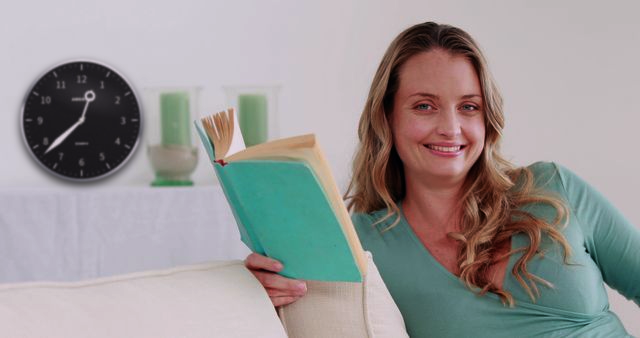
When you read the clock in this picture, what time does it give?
12:38
